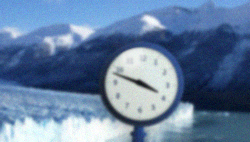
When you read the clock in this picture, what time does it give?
3:48
